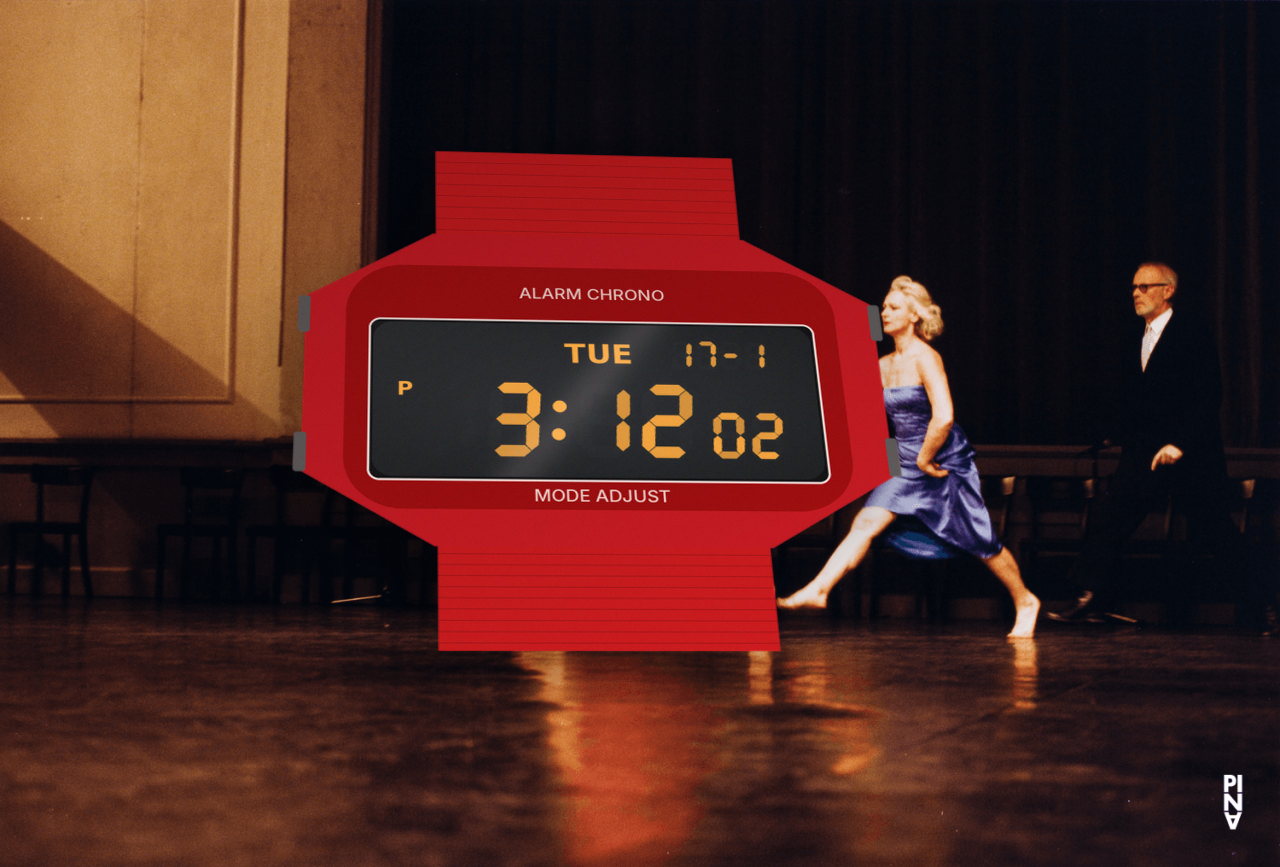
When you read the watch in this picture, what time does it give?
3:12:02
